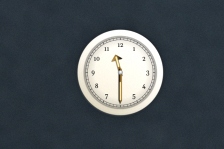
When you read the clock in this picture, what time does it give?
11:30
